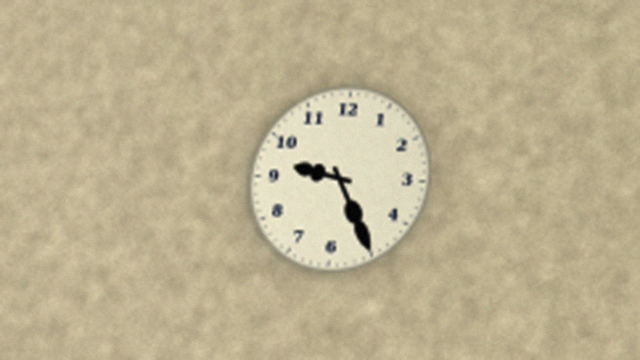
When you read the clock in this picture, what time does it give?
9:25
